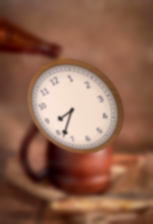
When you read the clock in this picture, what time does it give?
8:38
